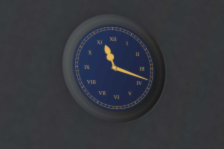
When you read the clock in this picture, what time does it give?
11:18
